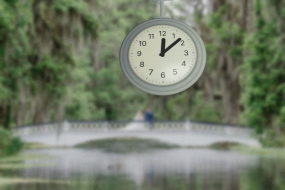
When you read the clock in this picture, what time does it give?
12:08
